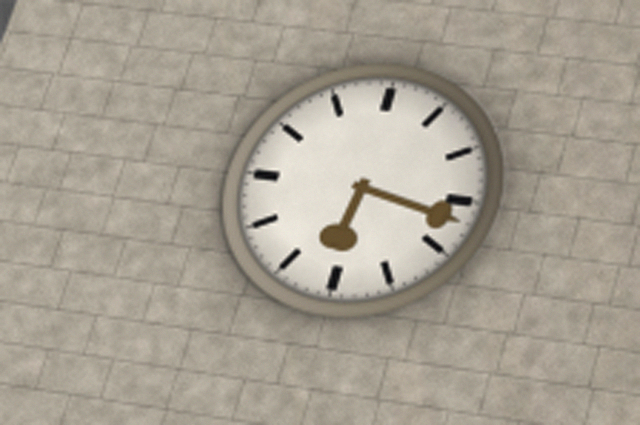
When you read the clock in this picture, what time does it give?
6:17
